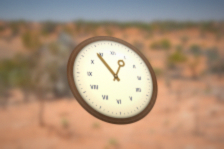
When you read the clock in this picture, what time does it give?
12:54
